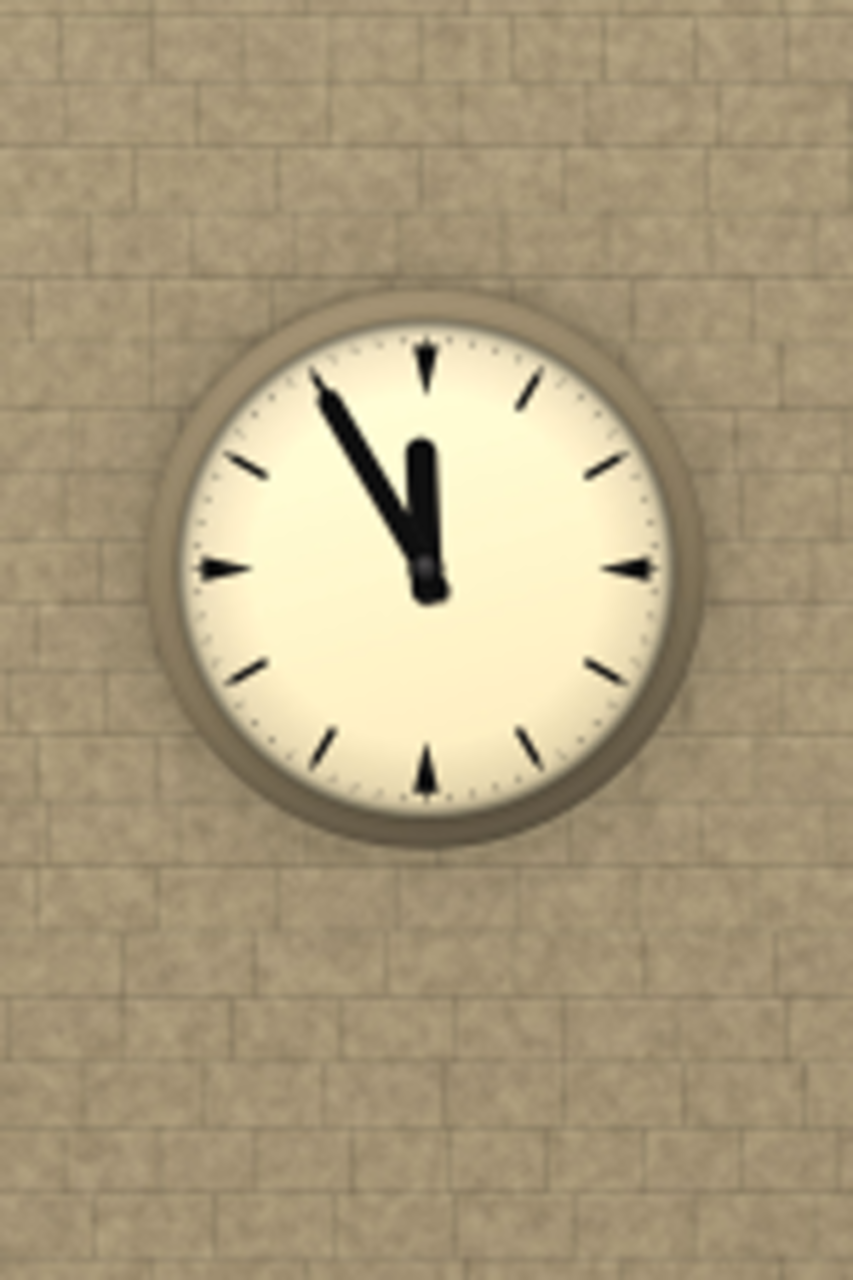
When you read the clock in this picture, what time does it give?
11:55
